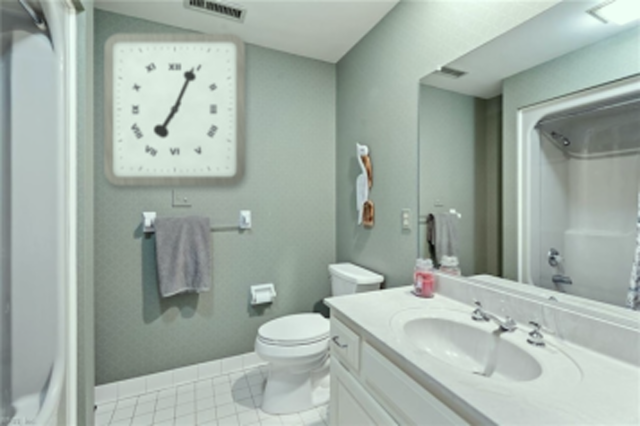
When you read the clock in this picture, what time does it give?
7:04
